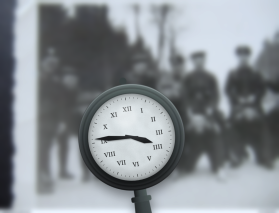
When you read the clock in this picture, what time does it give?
3:46
